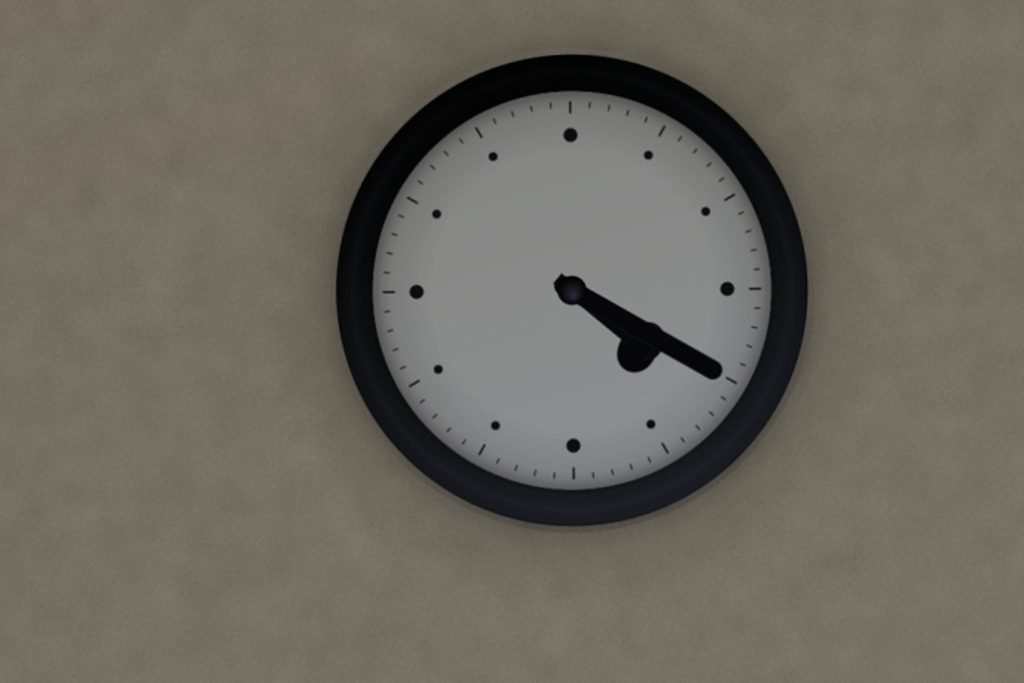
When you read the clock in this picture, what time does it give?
4:20
